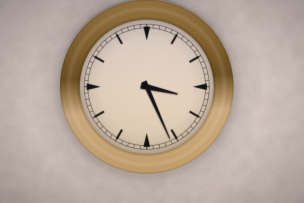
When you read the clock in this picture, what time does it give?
3:26
